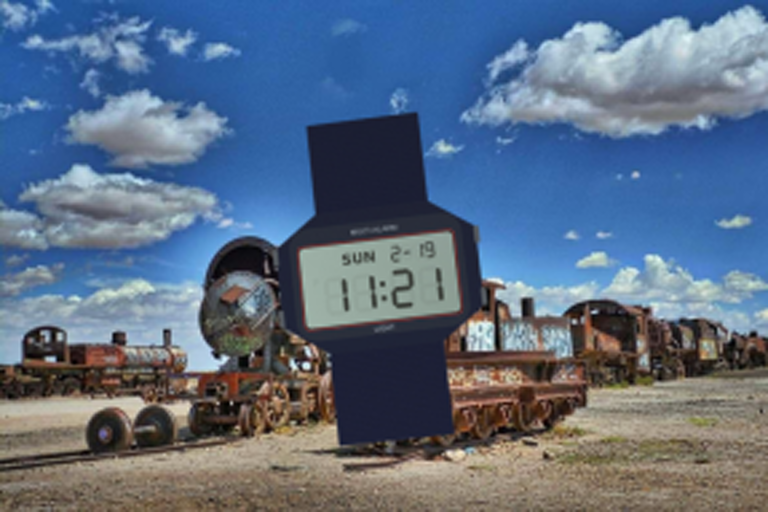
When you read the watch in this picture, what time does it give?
11:21
